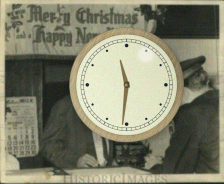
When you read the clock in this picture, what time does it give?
11:31
